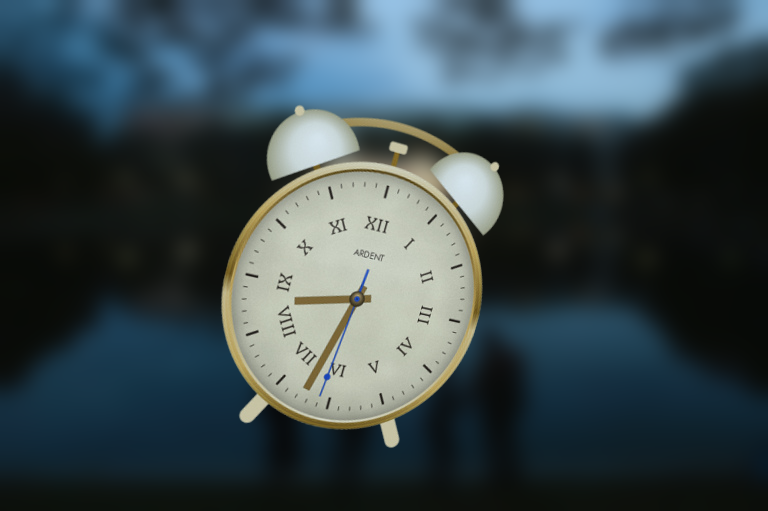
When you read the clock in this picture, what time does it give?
8:32:31
